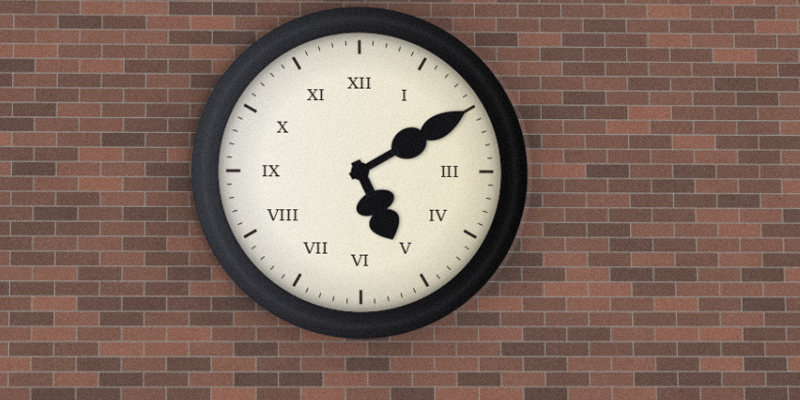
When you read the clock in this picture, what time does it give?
5:10
